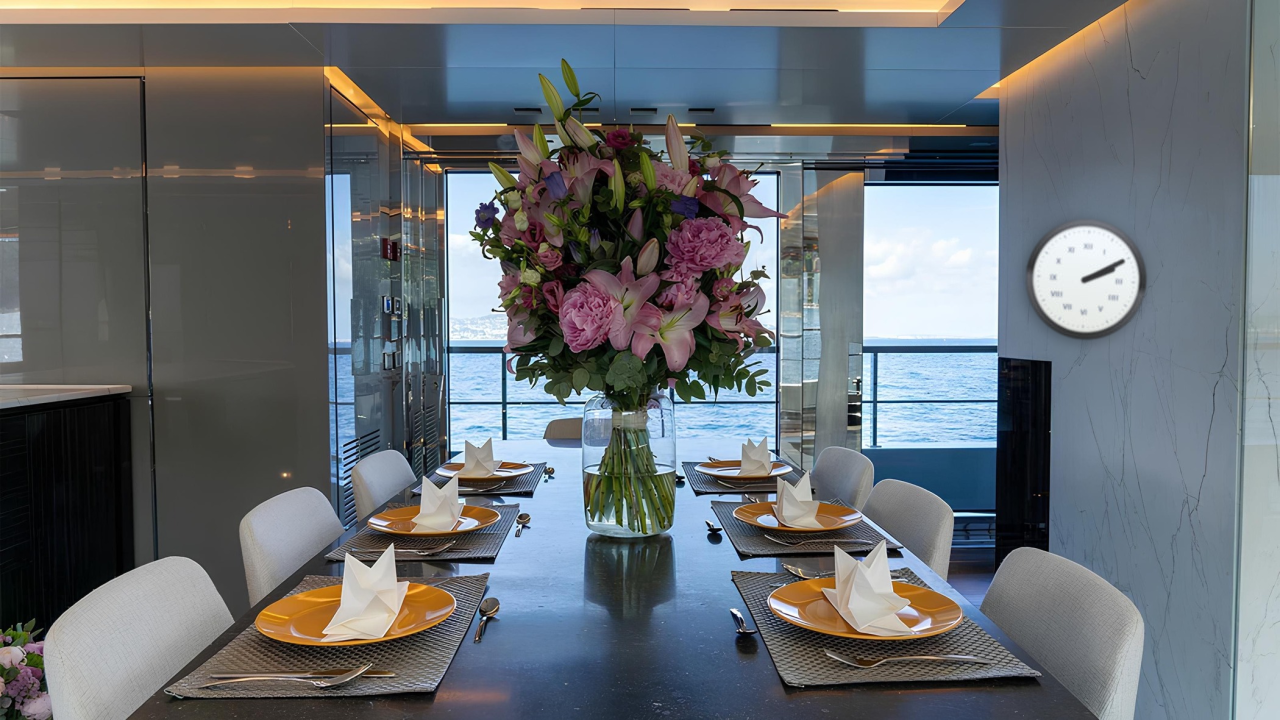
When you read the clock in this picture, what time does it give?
2:10
